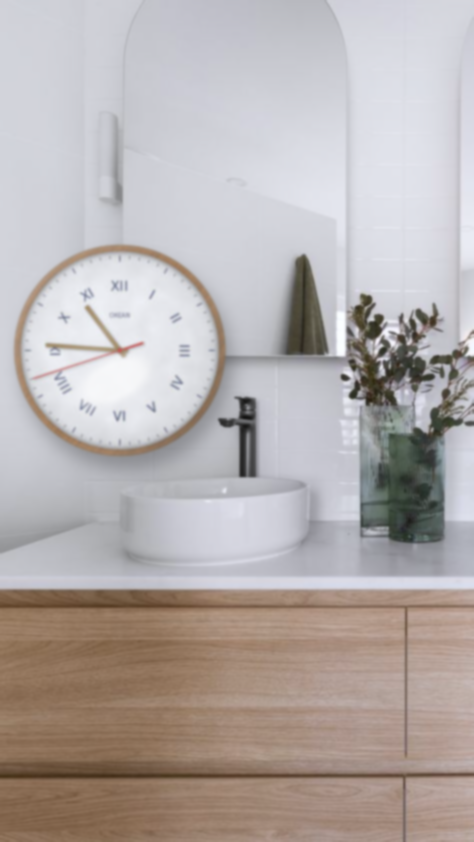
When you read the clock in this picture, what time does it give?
10:45:42
